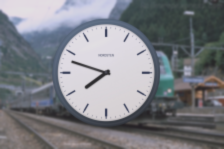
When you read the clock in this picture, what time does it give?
7:48
